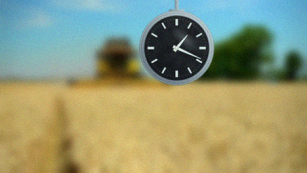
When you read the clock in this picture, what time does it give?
1:19
